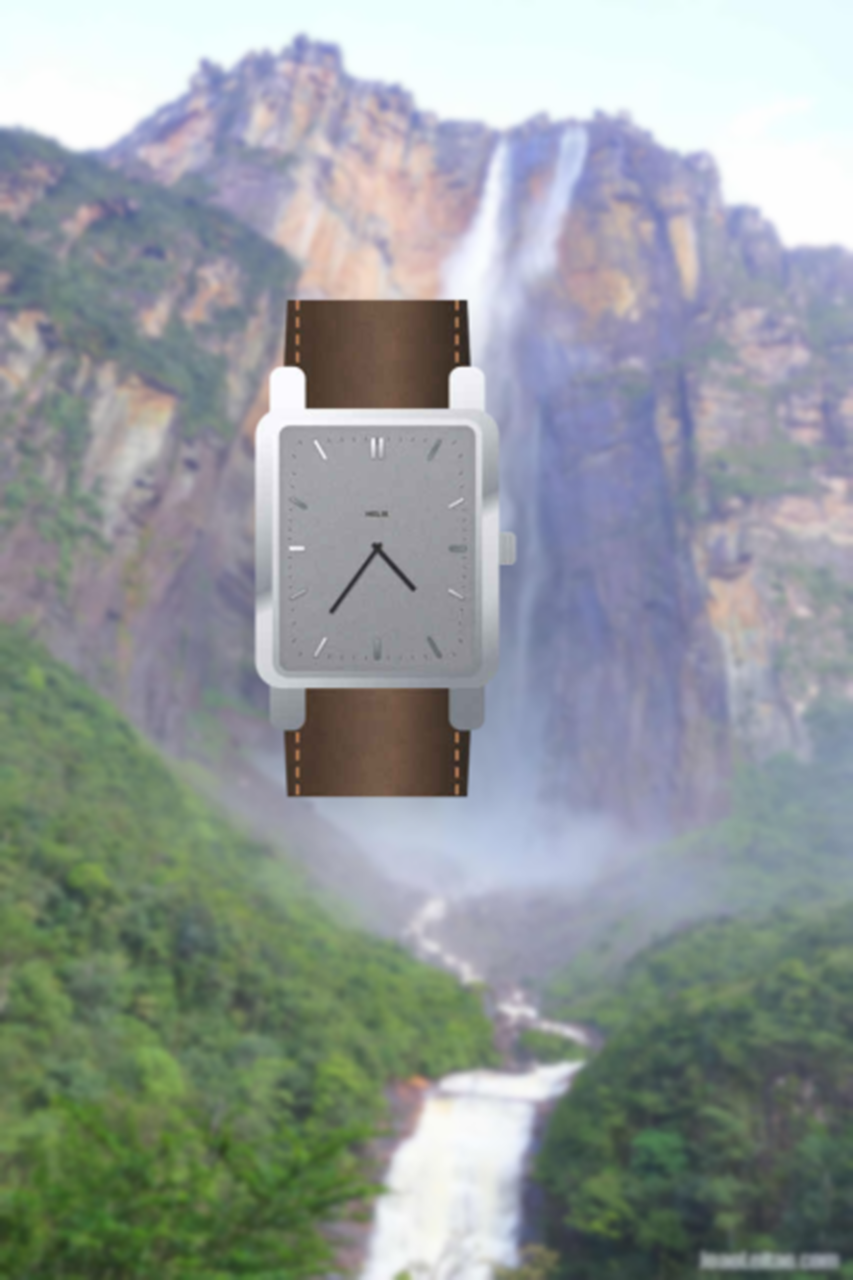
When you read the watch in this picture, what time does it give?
4:36
